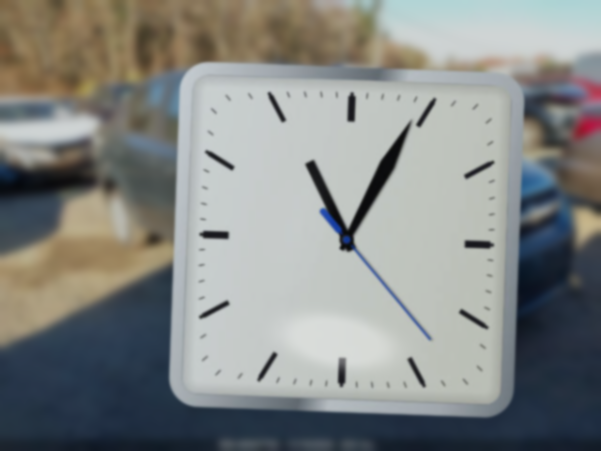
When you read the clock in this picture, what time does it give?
11:04:23
